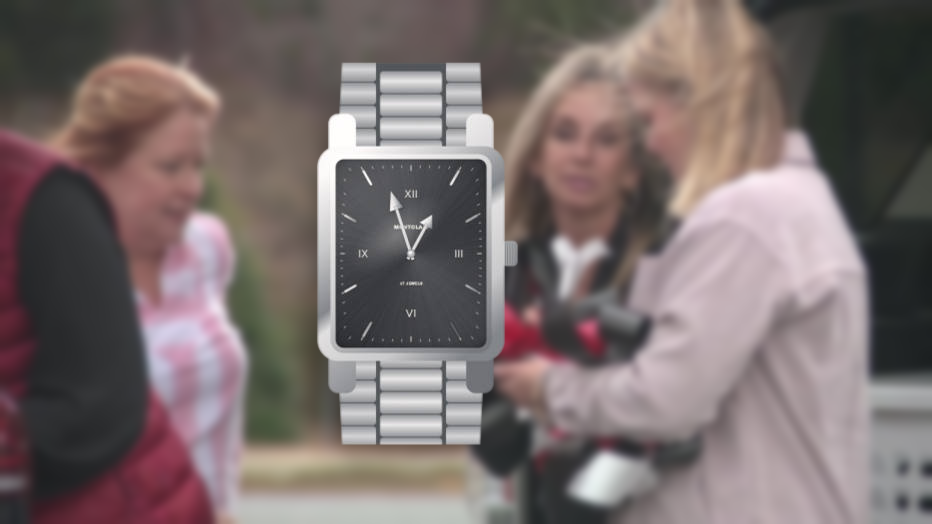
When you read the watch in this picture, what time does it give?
12:57
